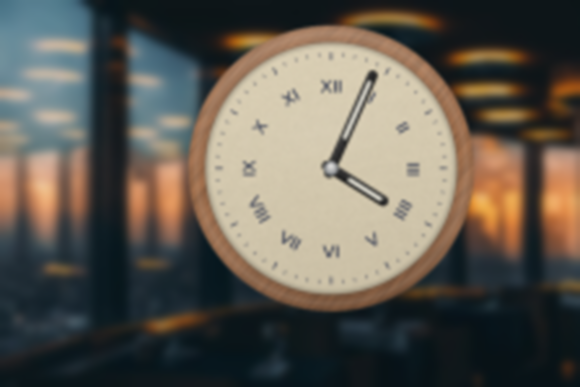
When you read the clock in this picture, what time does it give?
4:04
